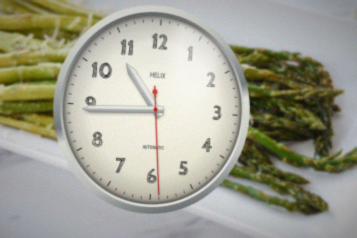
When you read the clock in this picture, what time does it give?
10:44:29
